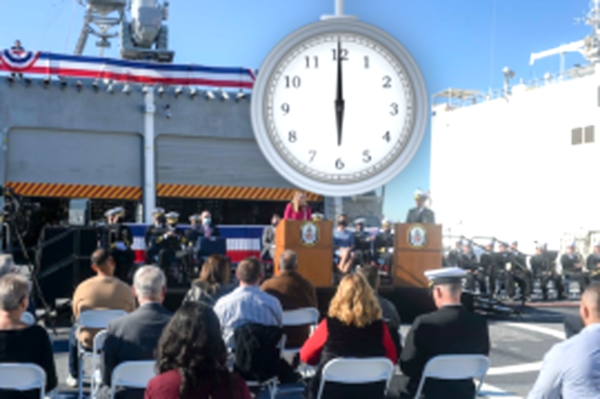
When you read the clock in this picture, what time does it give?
6:00
